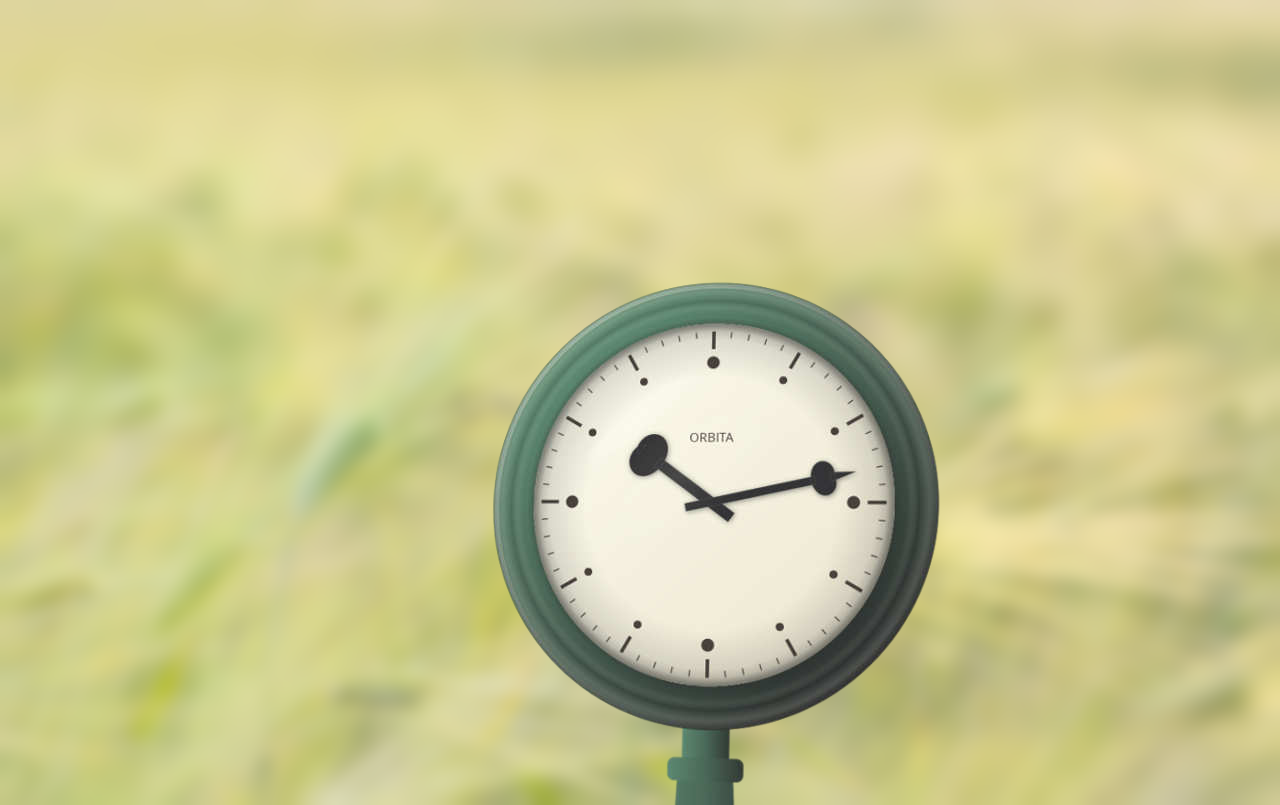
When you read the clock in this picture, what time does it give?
10:13
